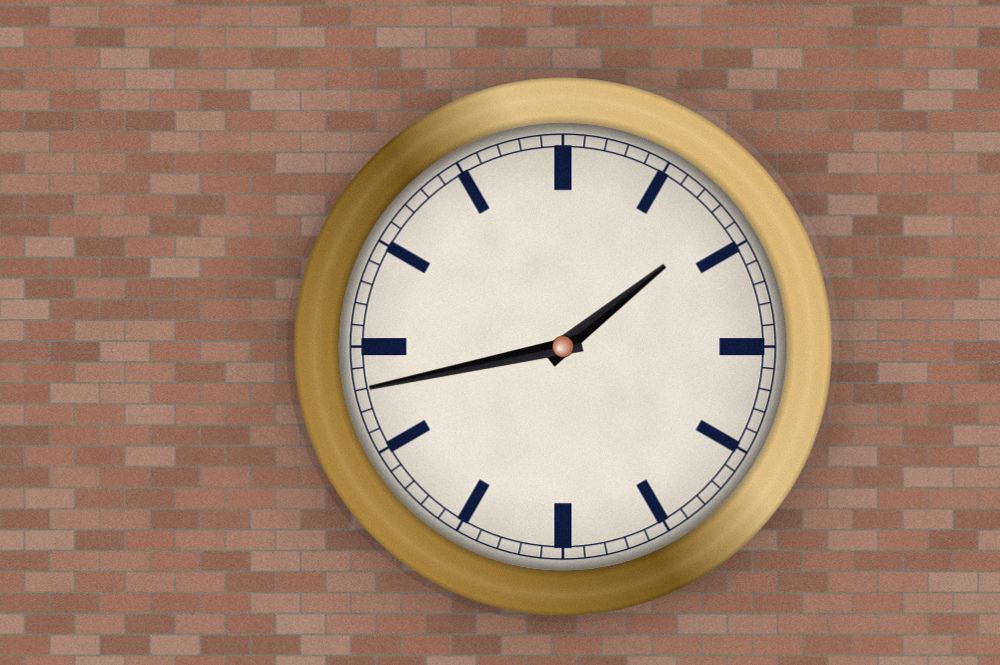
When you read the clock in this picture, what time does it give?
1:43
